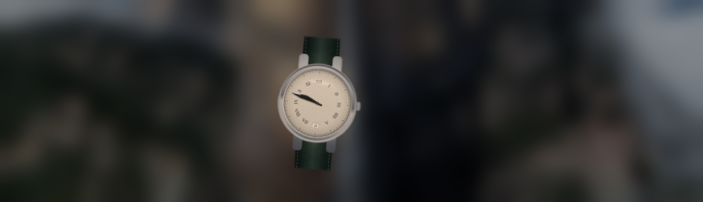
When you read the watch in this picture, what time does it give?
9:48
